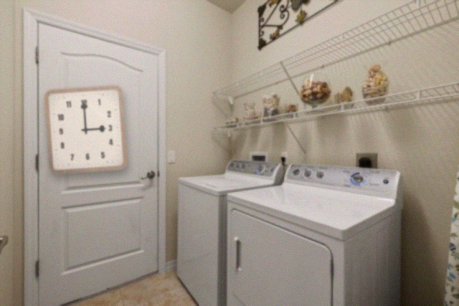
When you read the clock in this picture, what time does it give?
3:00
